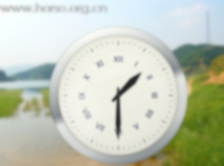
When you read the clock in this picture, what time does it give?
1:30
